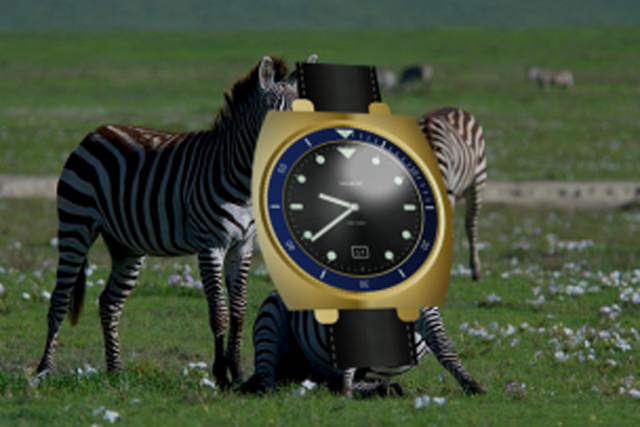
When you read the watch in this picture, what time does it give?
9:39
